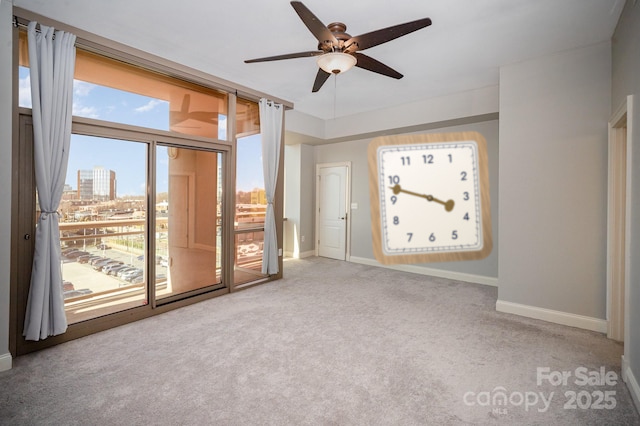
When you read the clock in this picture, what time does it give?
3:48
